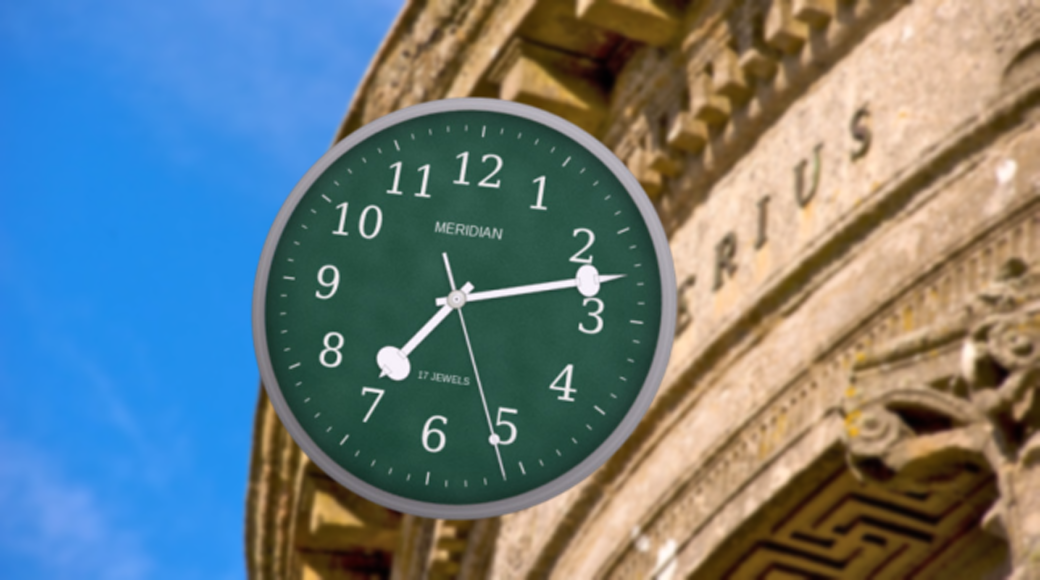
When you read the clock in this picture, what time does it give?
7:12:26
